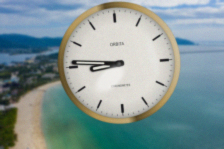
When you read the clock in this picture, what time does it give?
8:46
